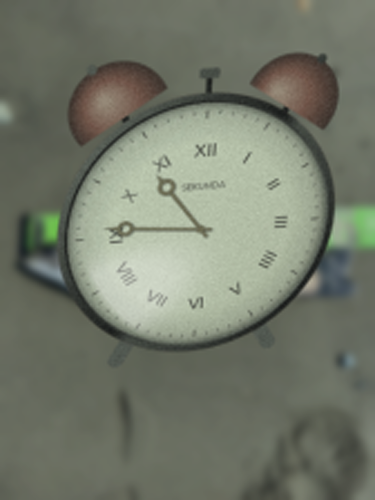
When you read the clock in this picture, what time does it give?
10:46
